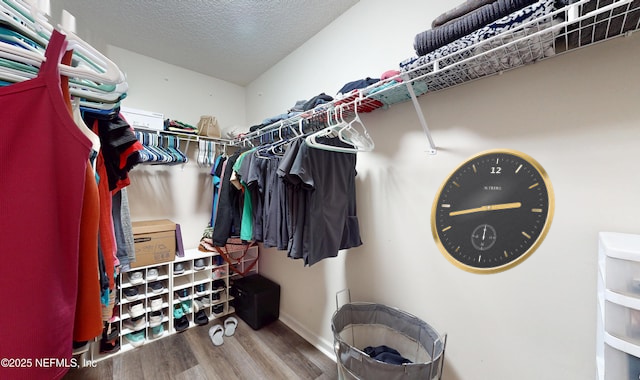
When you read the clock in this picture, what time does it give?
2:43
